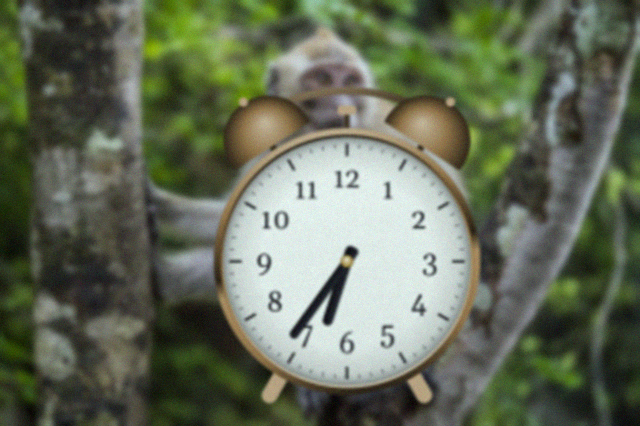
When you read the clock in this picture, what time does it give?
6:36
